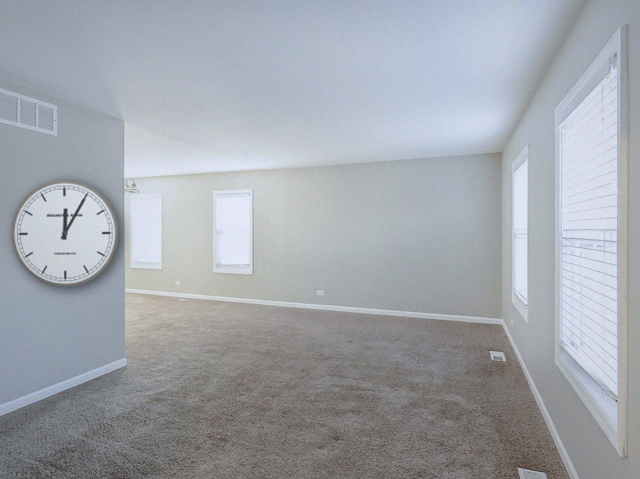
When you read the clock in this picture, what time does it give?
12:05
